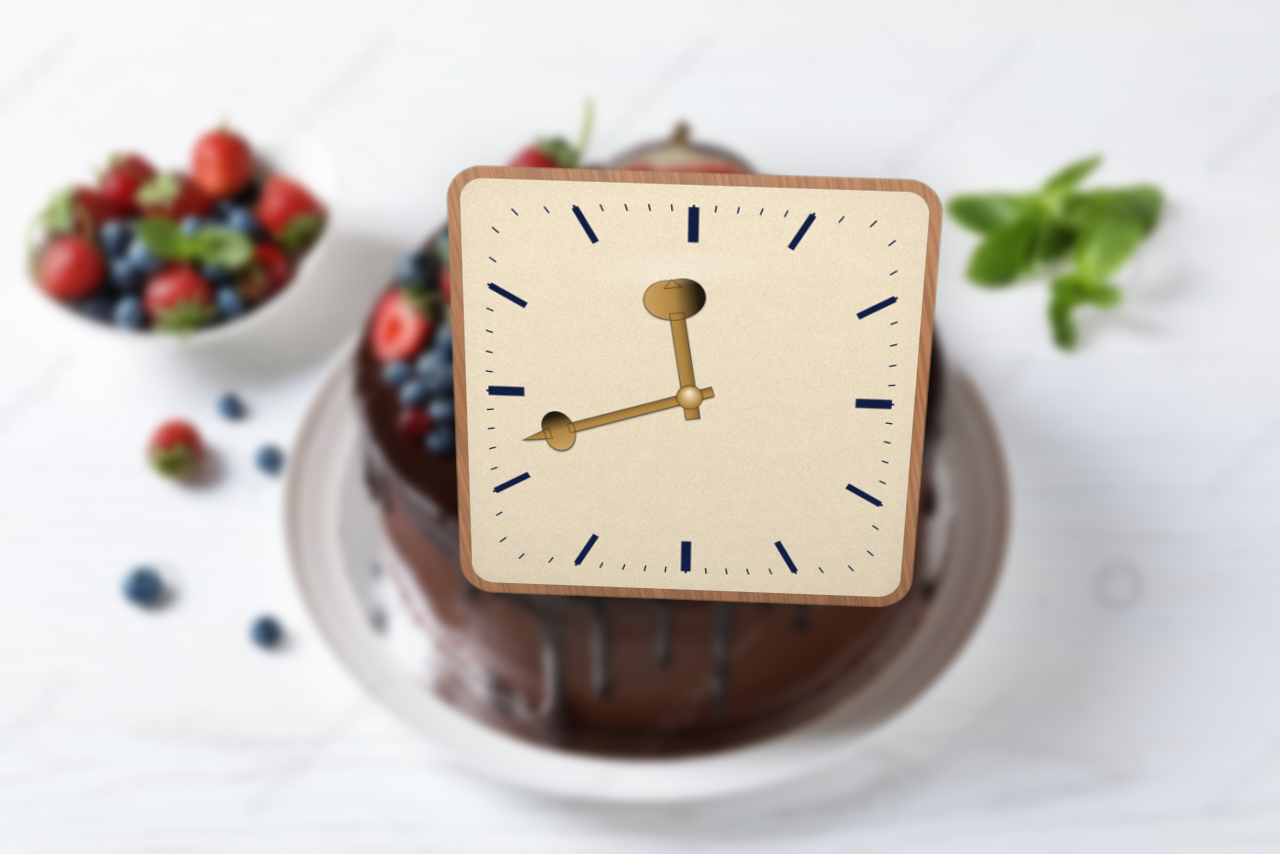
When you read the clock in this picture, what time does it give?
11:42
